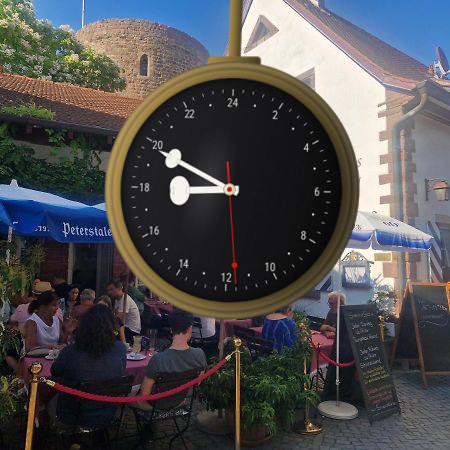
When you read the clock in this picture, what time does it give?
17:49:29
